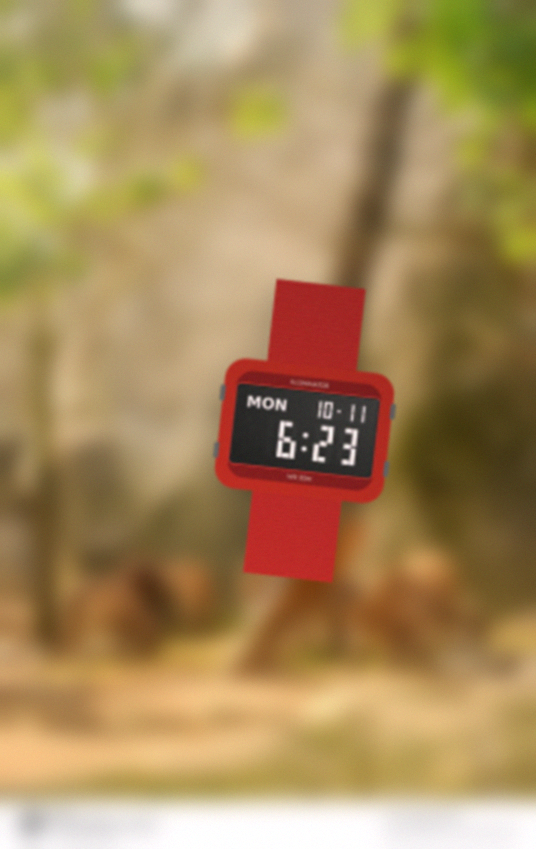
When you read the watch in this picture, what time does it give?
6:23
